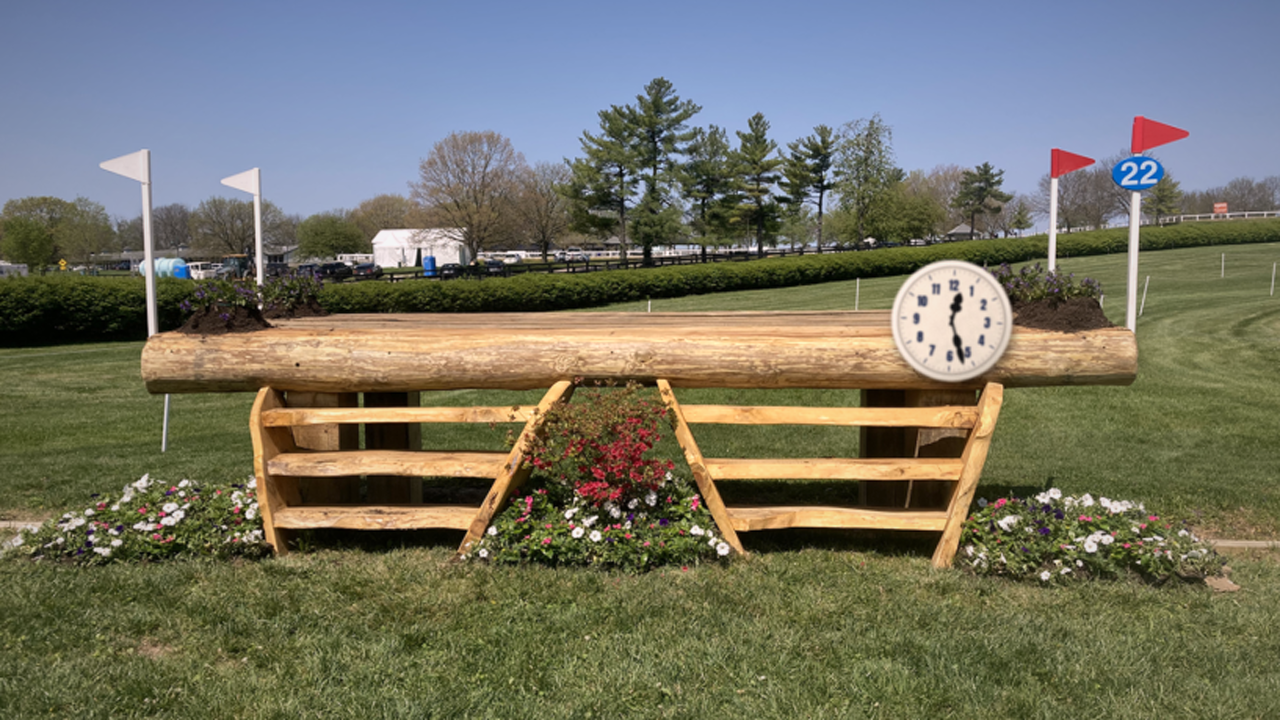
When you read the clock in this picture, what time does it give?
12:27
